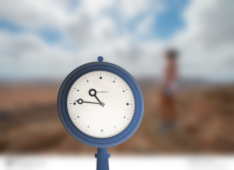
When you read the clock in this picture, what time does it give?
10:46
